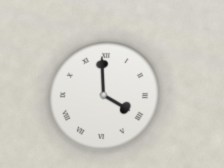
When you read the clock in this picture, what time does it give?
3:59
